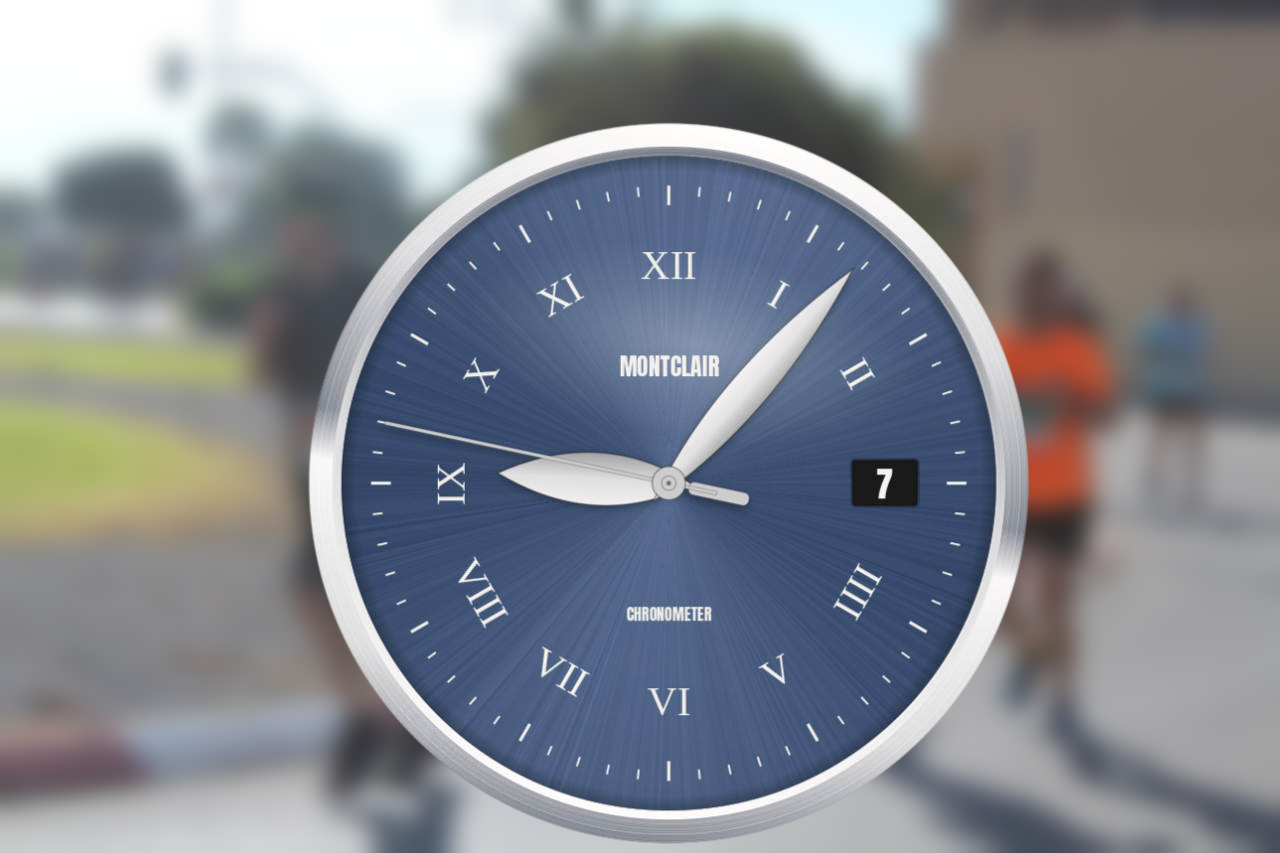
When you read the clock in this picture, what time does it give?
9:06:47
